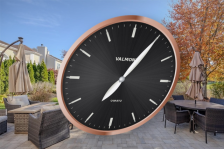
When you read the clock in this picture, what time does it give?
7:05
